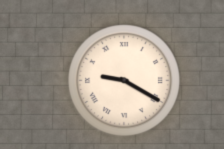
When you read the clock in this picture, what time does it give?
9:20
